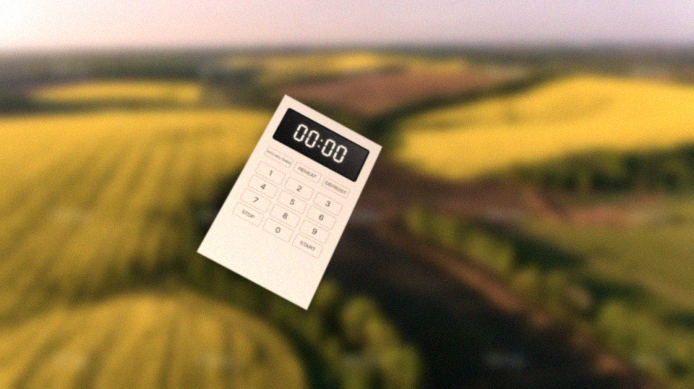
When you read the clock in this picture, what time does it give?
0:00
